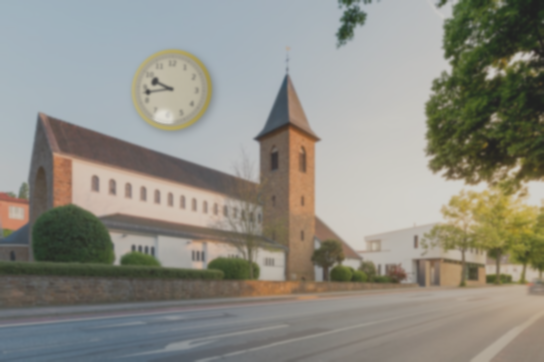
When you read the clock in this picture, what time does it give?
9:43
